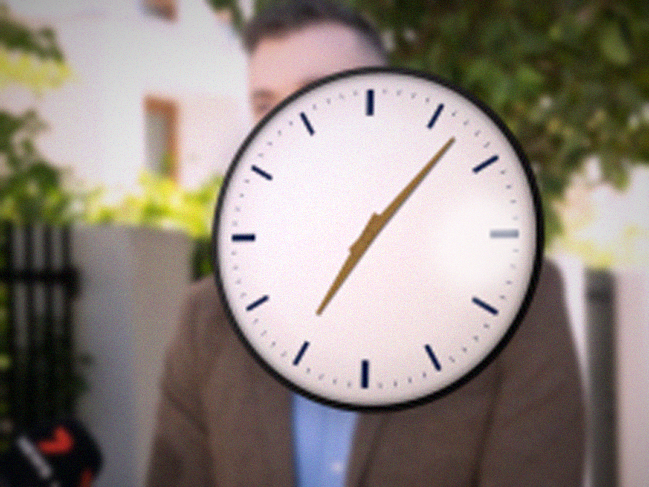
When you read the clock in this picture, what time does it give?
7:07
